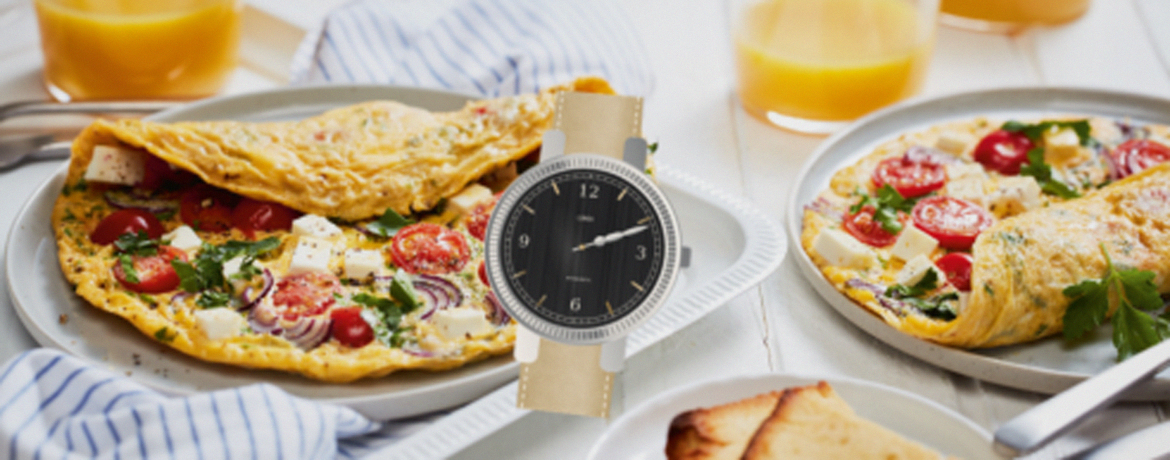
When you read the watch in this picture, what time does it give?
2:11
